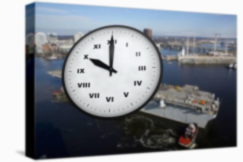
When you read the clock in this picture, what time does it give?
10:00
